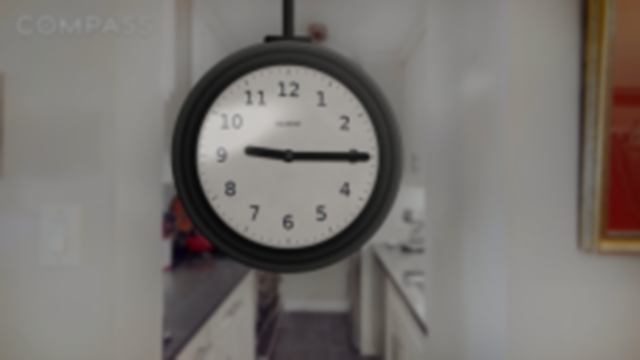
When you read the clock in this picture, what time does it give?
9:15
